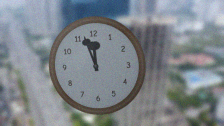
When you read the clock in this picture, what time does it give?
11:57
